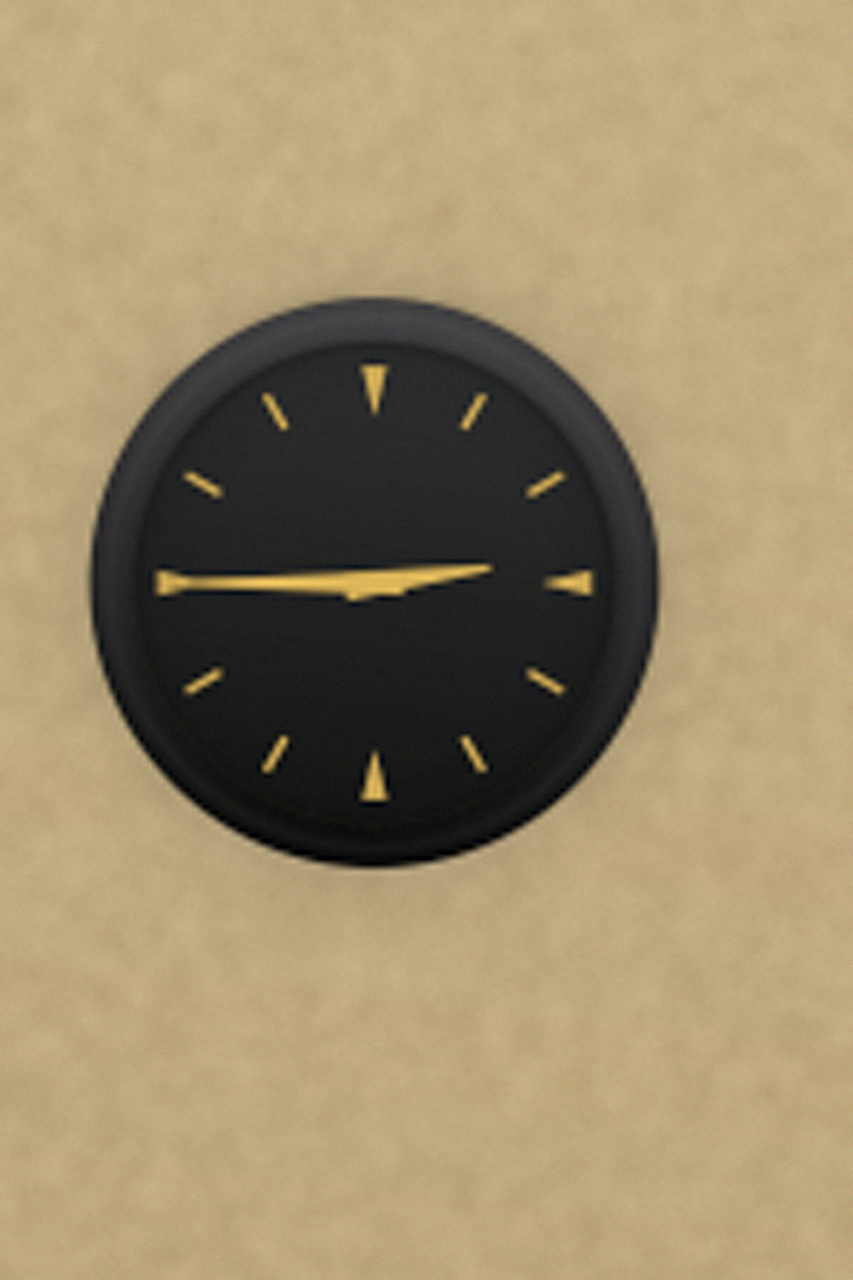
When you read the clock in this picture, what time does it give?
2:45
